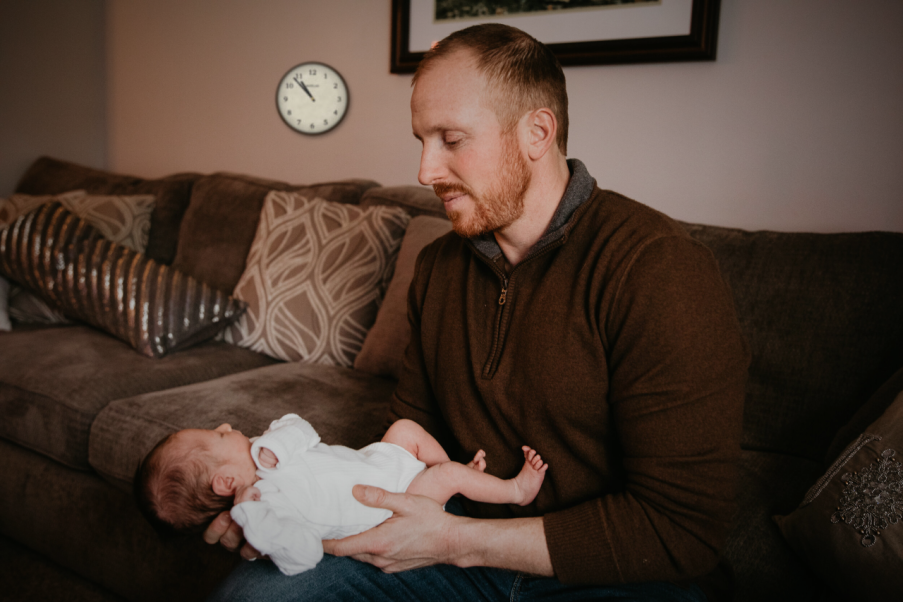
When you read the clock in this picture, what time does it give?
10:53
